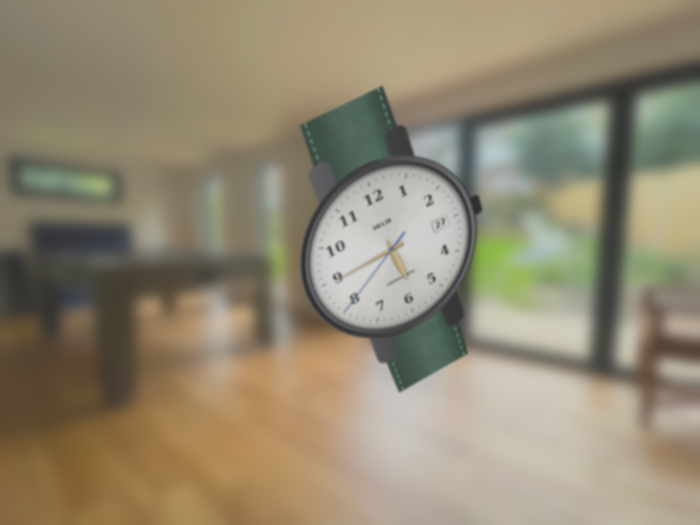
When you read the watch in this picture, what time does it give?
5:44:40
